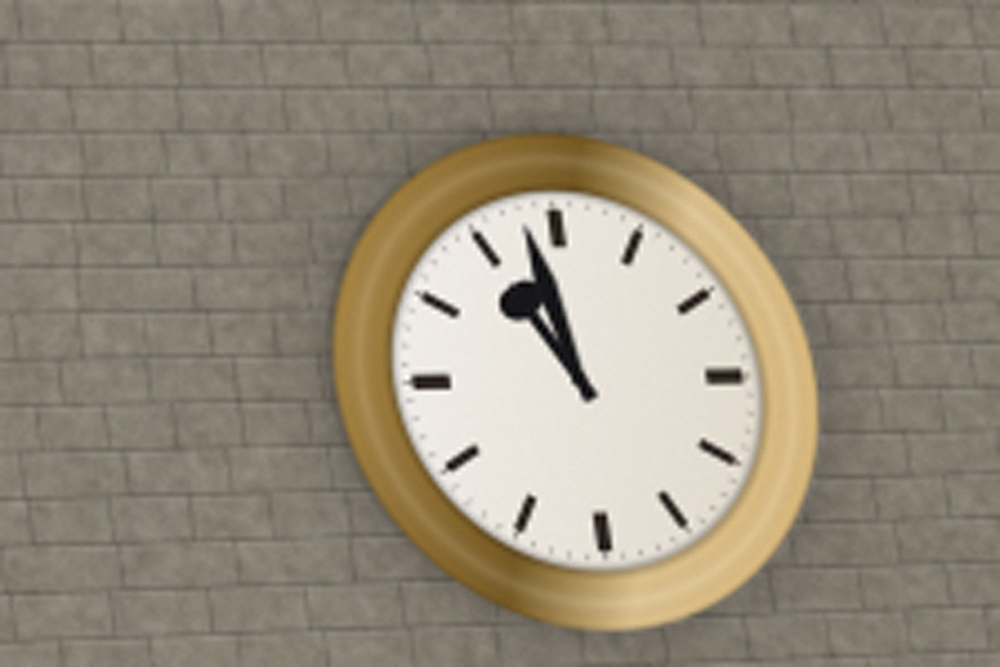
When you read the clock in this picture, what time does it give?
10:58
